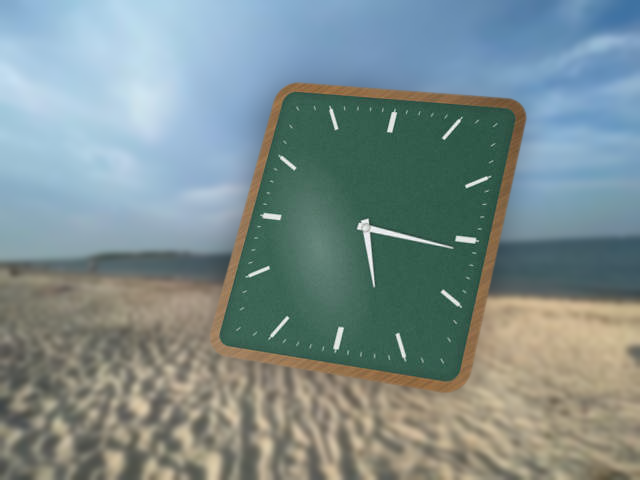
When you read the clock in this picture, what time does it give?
5:16
